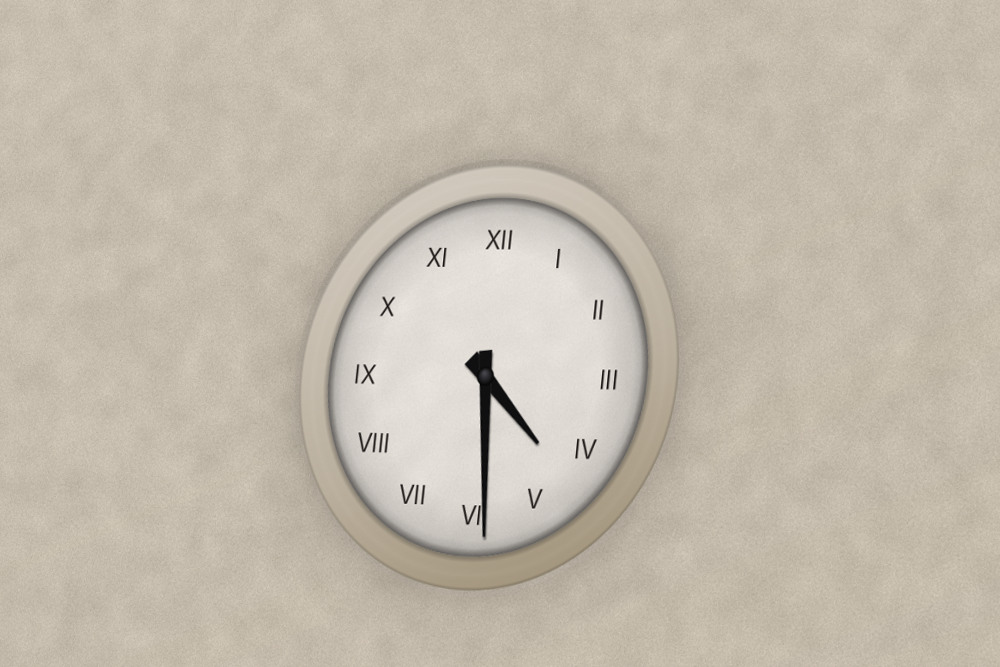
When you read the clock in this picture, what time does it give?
4:29
